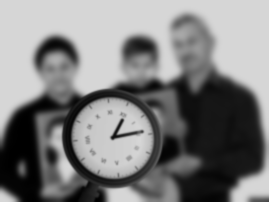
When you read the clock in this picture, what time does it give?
12:09
